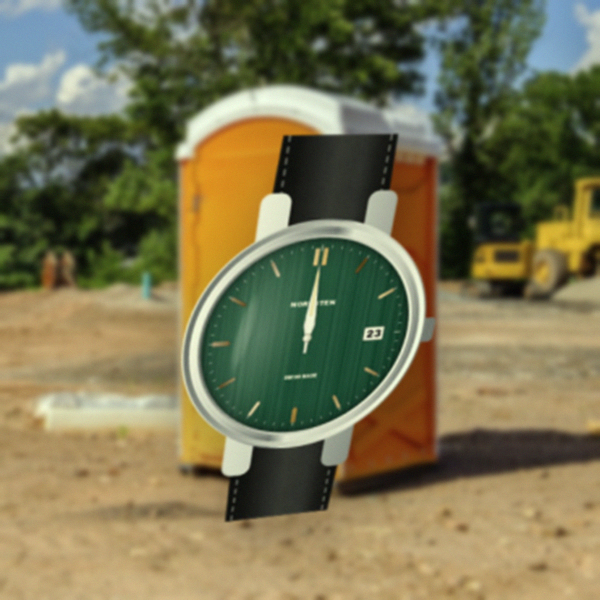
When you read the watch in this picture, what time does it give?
12:00
